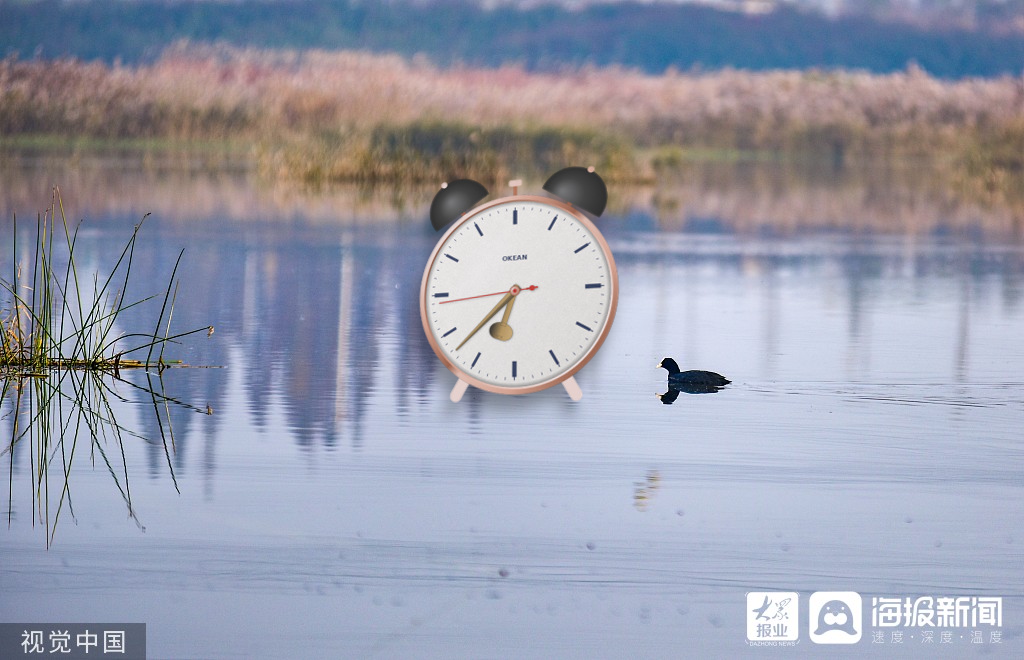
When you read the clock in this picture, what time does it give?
6:37:44
